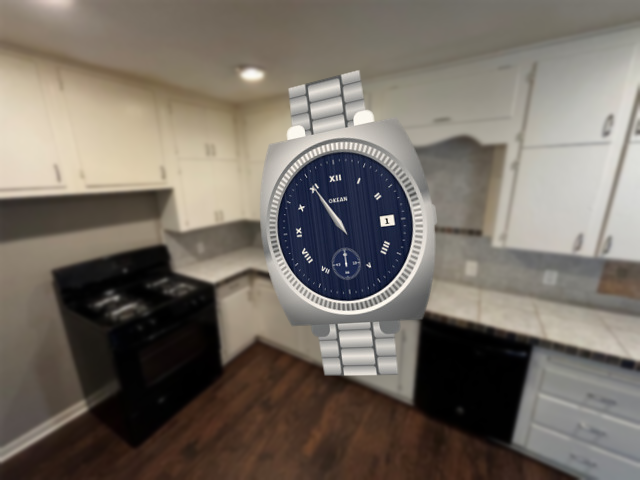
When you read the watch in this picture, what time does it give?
10:55
